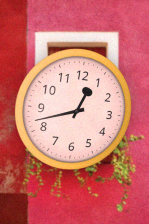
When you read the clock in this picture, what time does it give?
12:42
